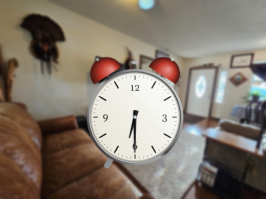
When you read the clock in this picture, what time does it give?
6:30
